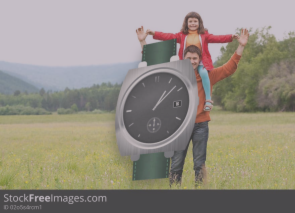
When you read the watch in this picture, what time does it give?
1:08
